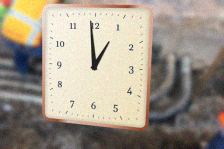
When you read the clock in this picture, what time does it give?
12:59
